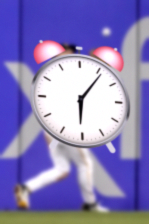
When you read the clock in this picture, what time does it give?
6:06
